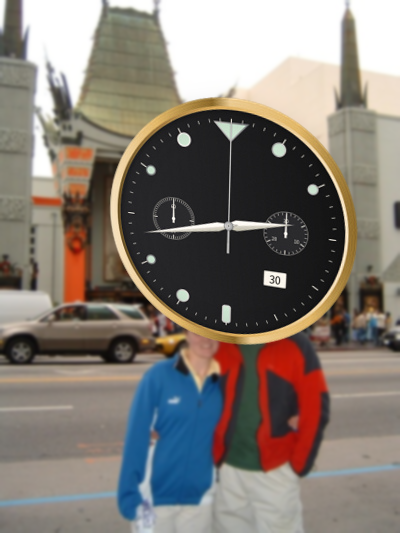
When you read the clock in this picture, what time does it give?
2:43
